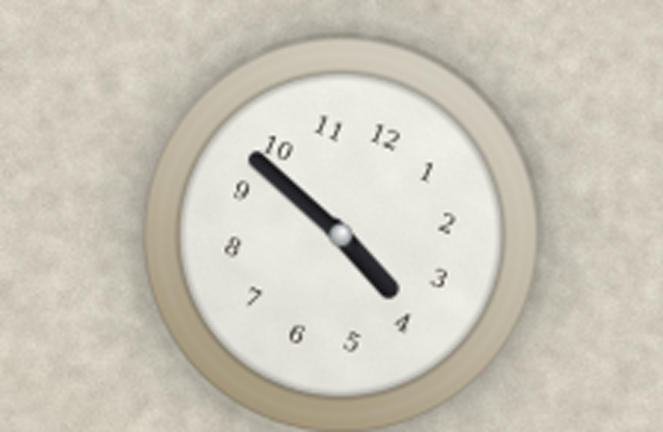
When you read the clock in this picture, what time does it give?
3:48
